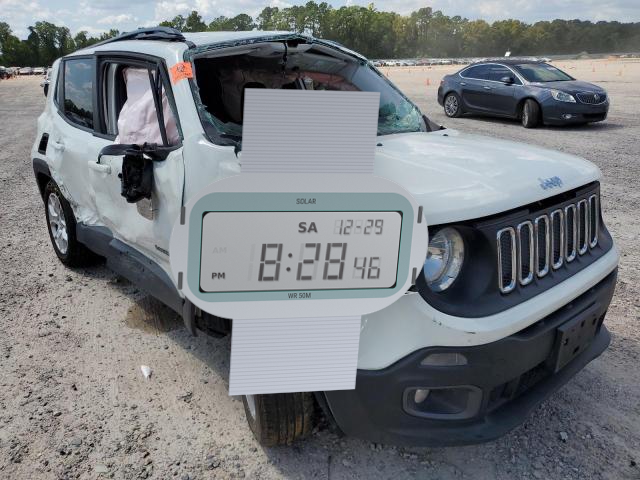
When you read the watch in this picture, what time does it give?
8:28:46
